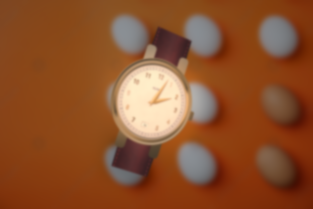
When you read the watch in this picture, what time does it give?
2:03
